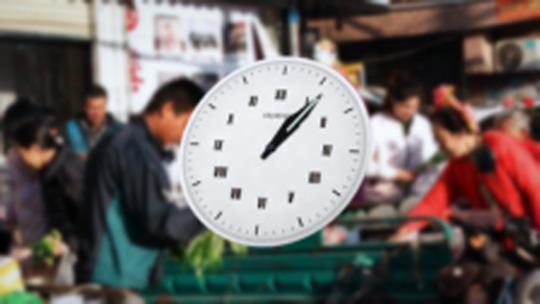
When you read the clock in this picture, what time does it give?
1:06
